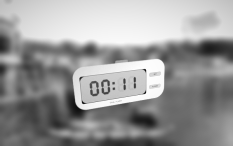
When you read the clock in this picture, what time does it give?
0:11
